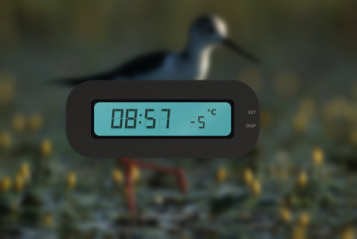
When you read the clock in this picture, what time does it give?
8:57
